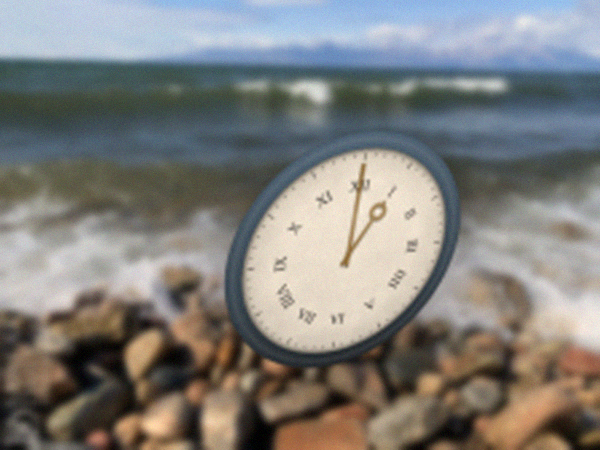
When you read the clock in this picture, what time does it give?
1:00
